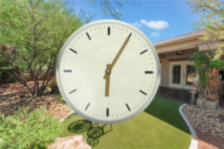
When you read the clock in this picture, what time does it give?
6:05
